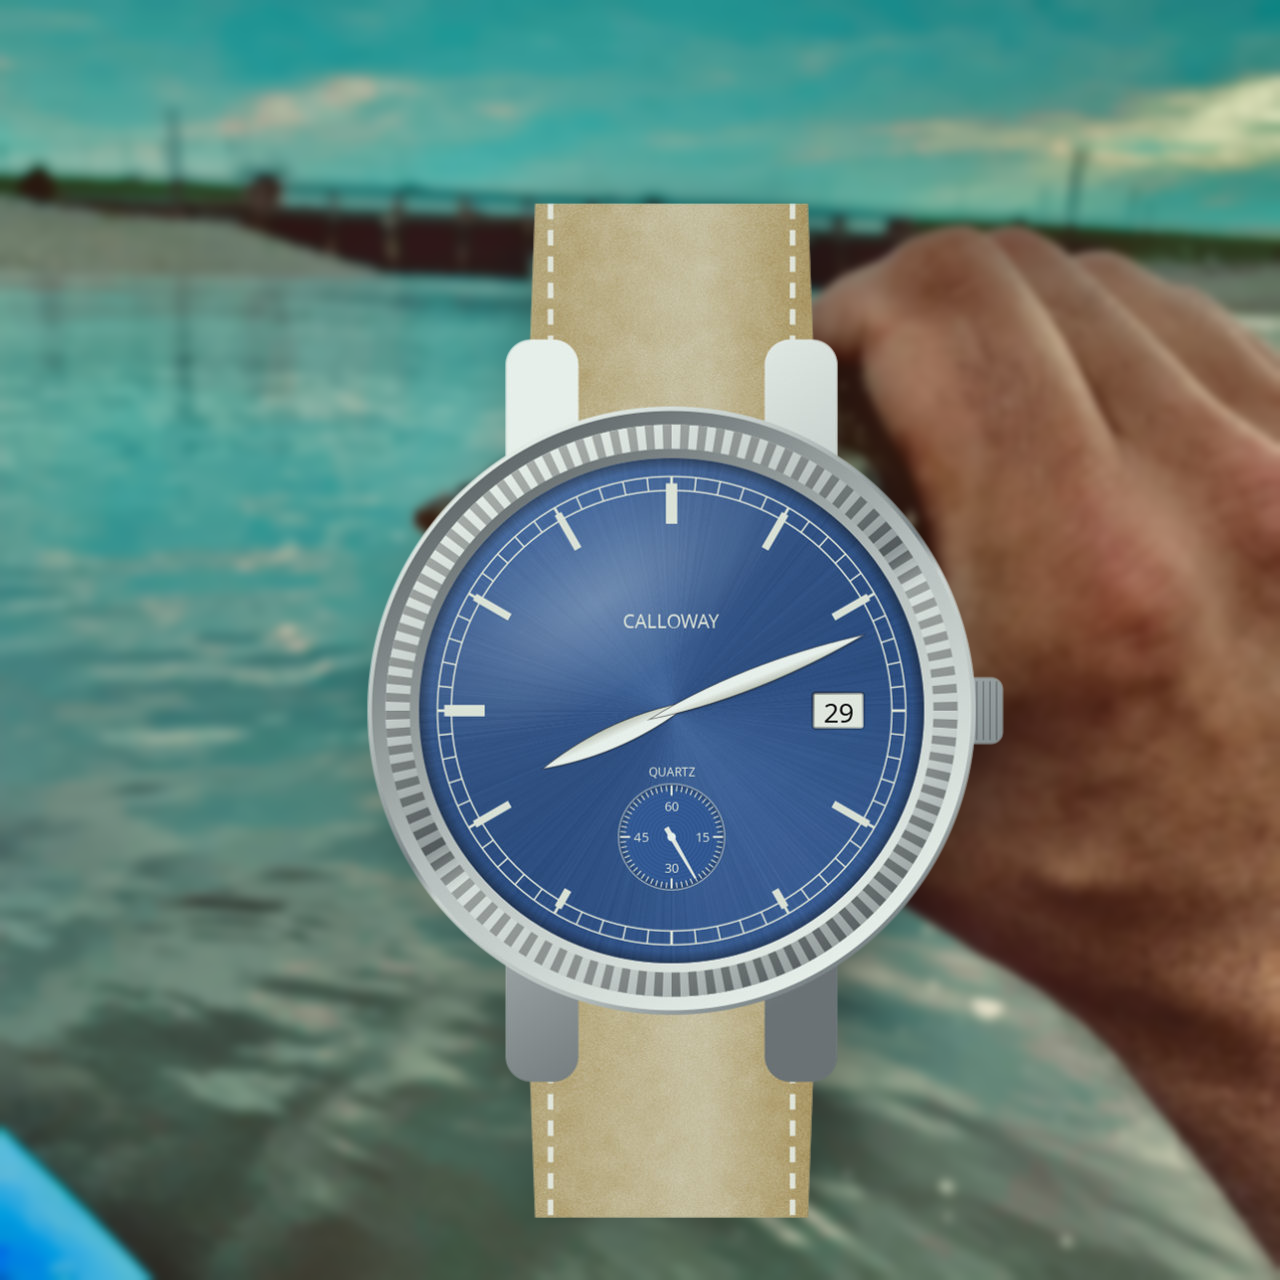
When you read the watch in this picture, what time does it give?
8:11:25
